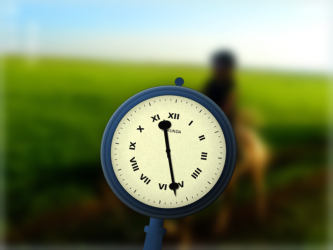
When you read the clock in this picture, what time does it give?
11:27
